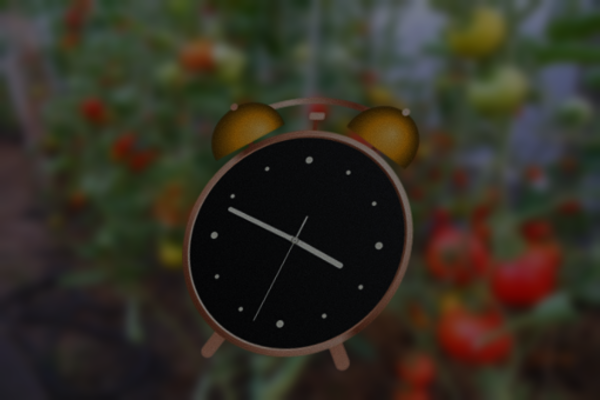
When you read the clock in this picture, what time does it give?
3:48:33
